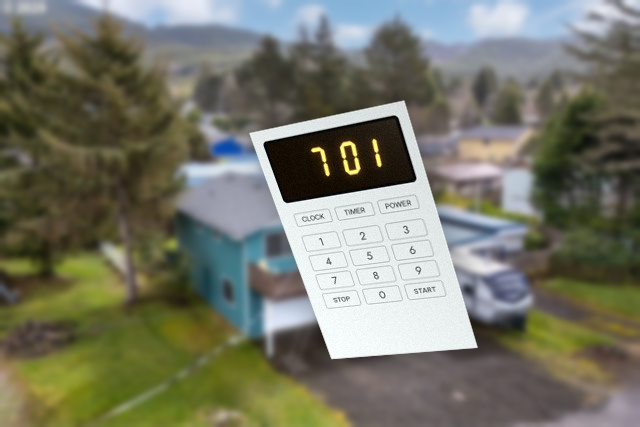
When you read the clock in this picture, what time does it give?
7:01
